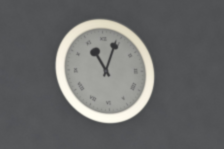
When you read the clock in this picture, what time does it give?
11:04
